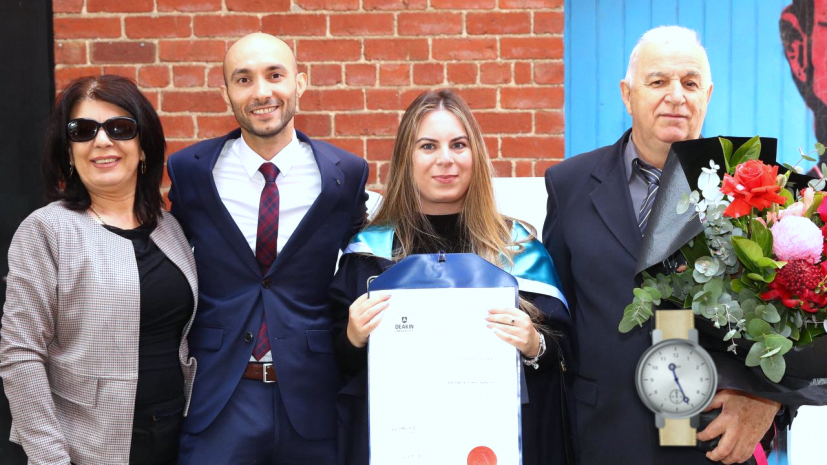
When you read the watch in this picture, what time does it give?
11:26
